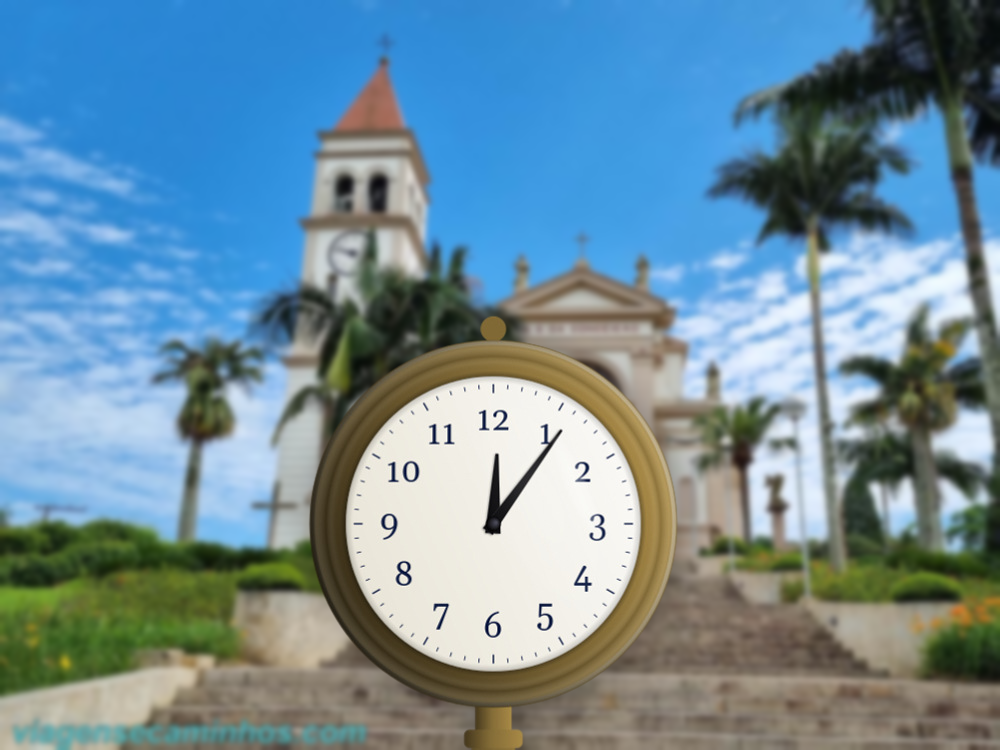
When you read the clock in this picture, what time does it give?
12:06
